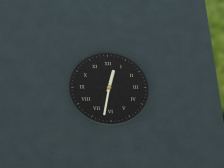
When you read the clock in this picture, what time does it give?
12:32
